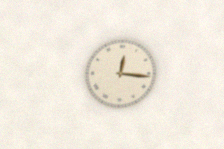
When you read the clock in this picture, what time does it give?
12:16
